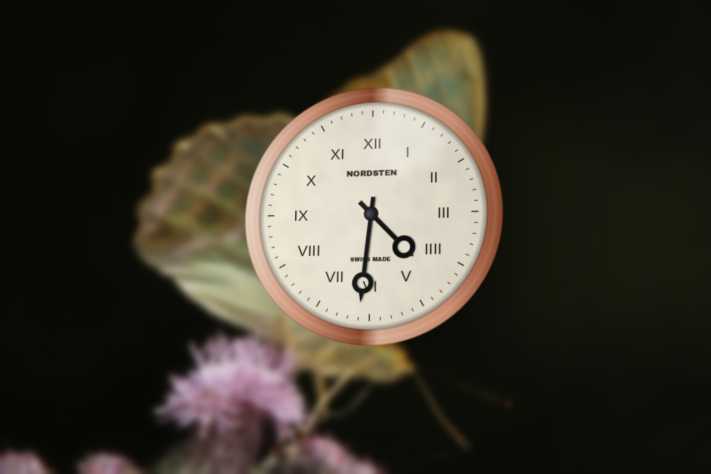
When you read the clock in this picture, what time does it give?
4:31
